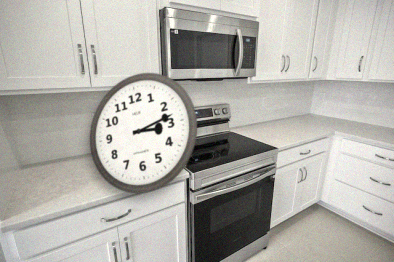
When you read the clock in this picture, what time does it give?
3:13
